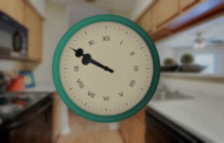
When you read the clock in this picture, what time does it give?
9:50
